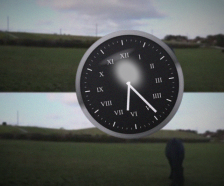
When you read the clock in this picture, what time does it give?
6:24
